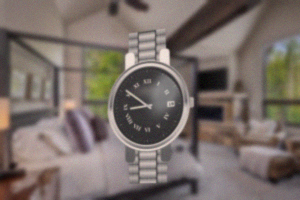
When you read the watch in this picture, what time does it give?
8:51
